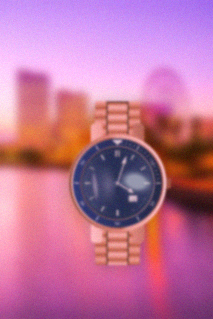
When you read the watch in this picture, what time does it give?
4:03
